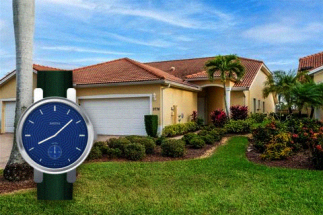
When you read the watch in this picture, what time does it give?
8:08
